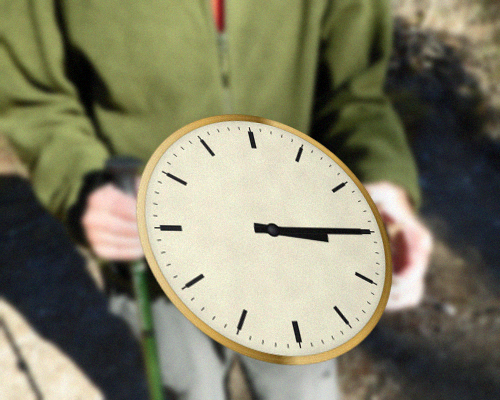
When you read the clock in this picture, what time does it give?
3:15
